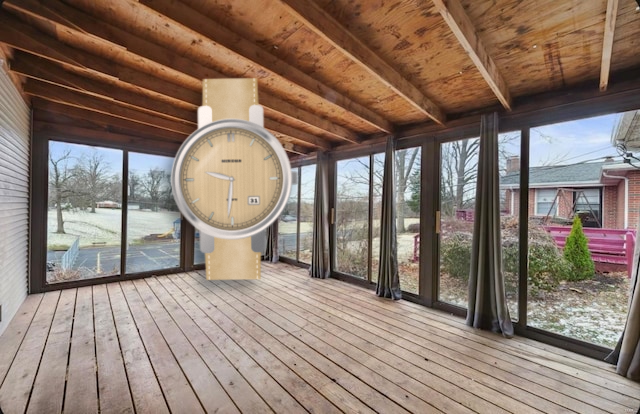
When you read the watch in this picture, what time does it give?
9:31
